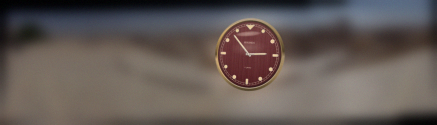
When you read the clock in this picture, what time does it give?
2:53
